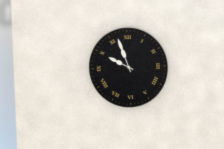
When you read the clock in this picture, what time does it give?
9:57
